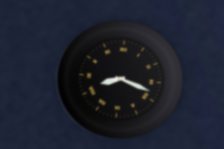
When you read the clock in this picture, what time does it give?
8:18
